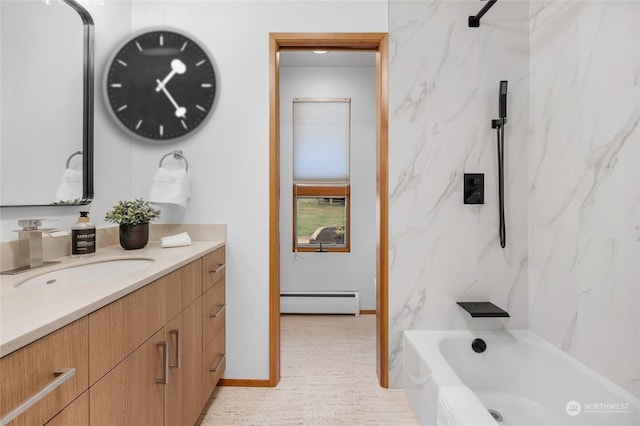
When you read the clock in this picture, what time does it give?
1:24
